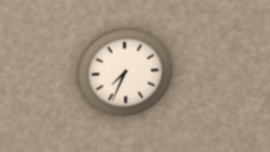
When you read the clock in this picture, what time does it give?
7:34
